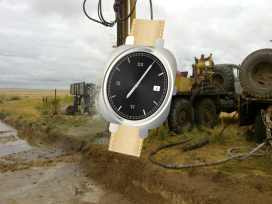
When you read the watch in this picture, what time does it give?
7:05
